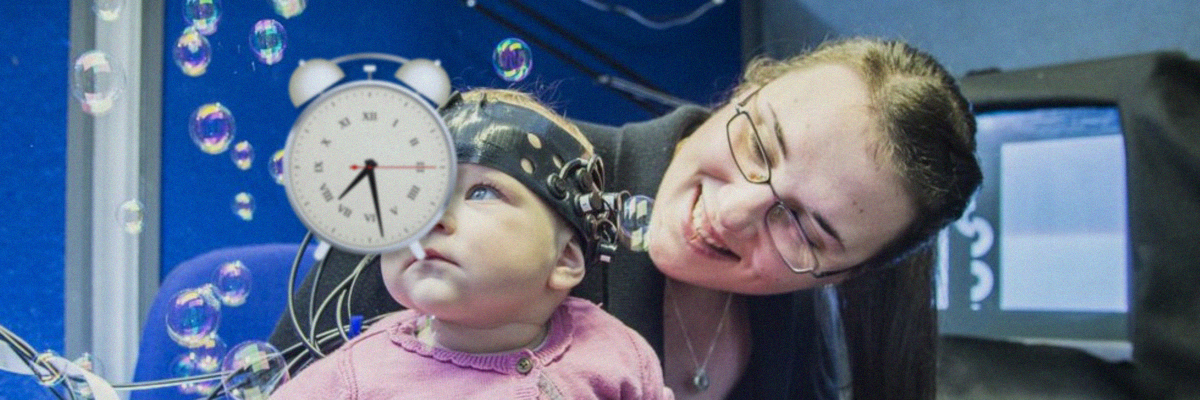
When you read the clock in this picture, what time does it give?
7:28:15
